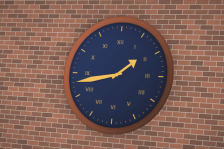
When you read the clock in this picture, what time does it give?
1:43
